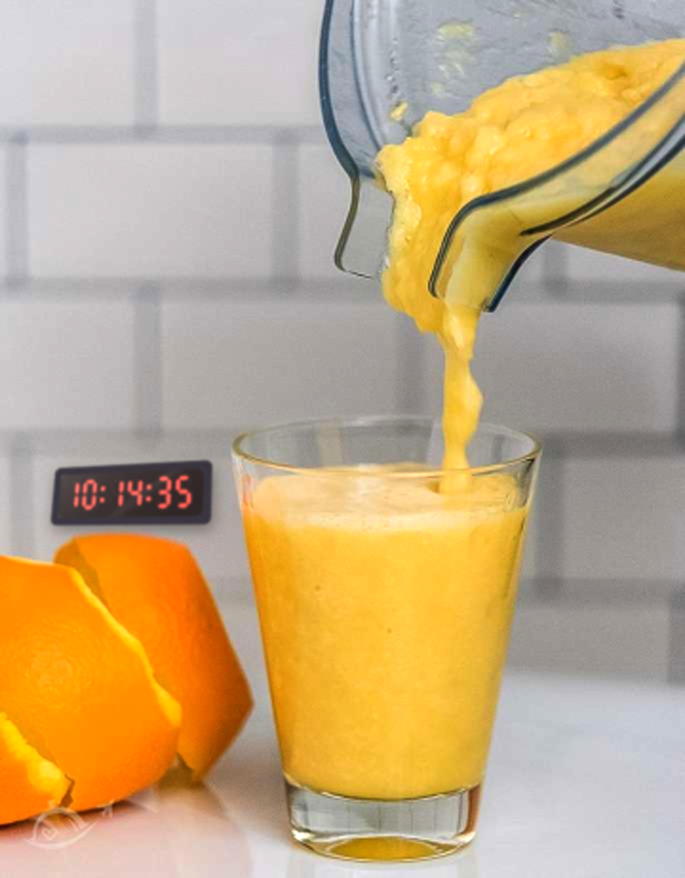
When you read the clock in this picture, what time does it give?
10:14:35
